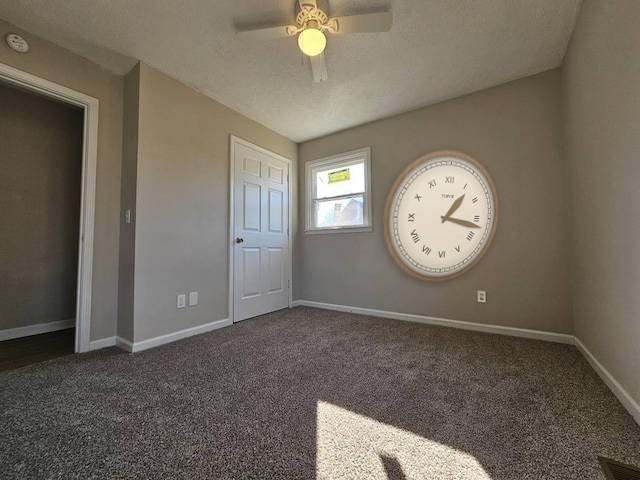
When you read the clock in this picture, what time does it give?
1:17
